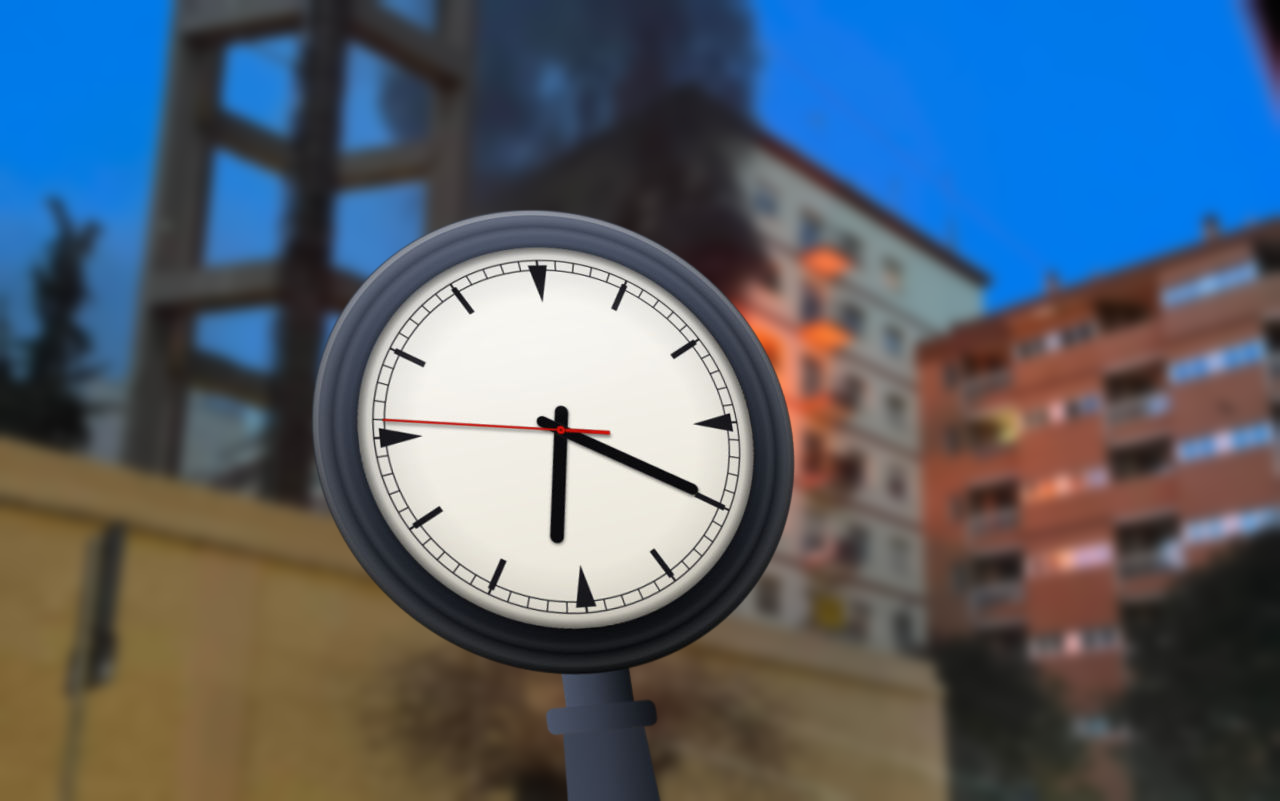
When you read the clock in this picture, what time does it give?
6:19:46
